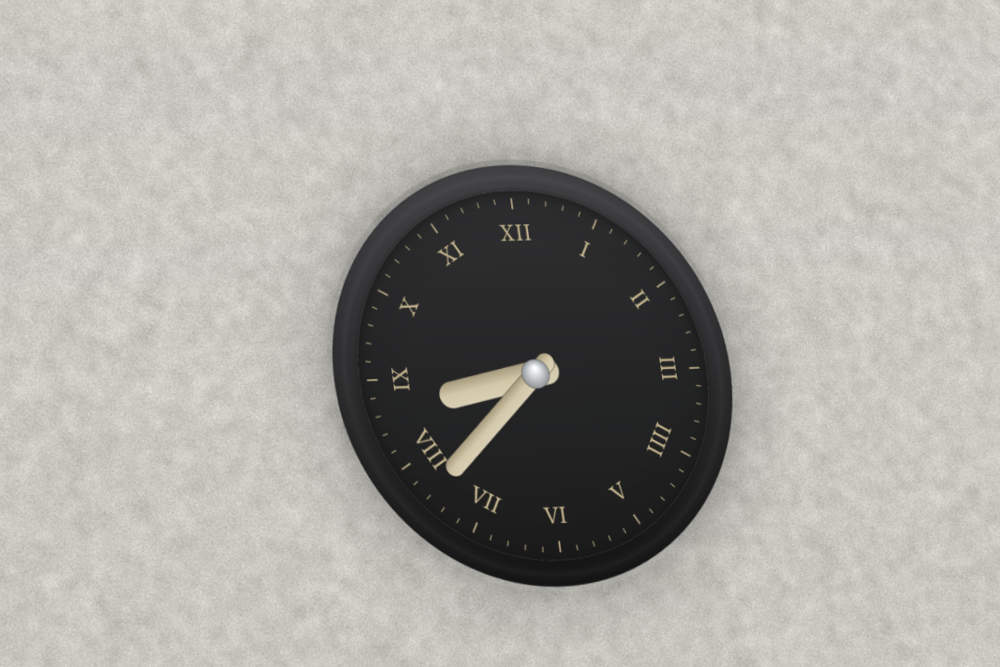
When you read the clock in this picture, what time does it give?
8:38
